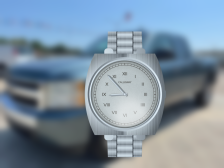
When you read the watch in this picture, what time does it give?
8:53
